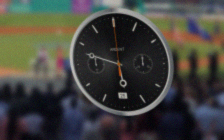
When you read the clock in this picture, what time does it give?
5:48
